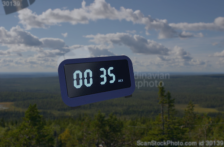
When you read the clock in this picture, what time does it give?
0:35
